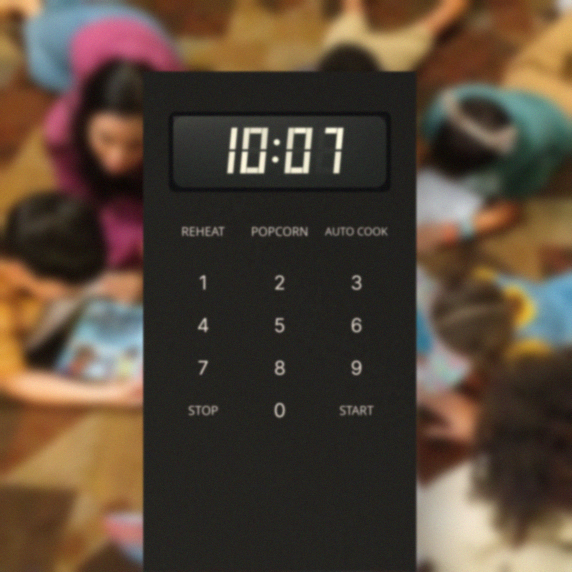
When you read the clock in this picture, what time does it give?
10:07
